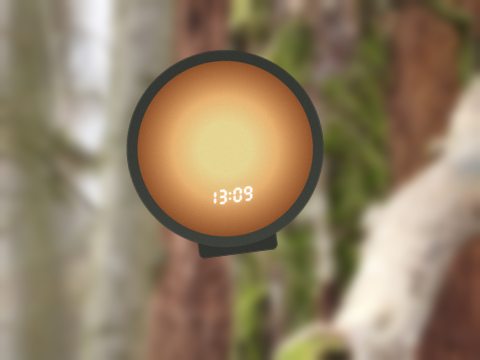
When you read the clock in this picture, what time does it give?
13:09
